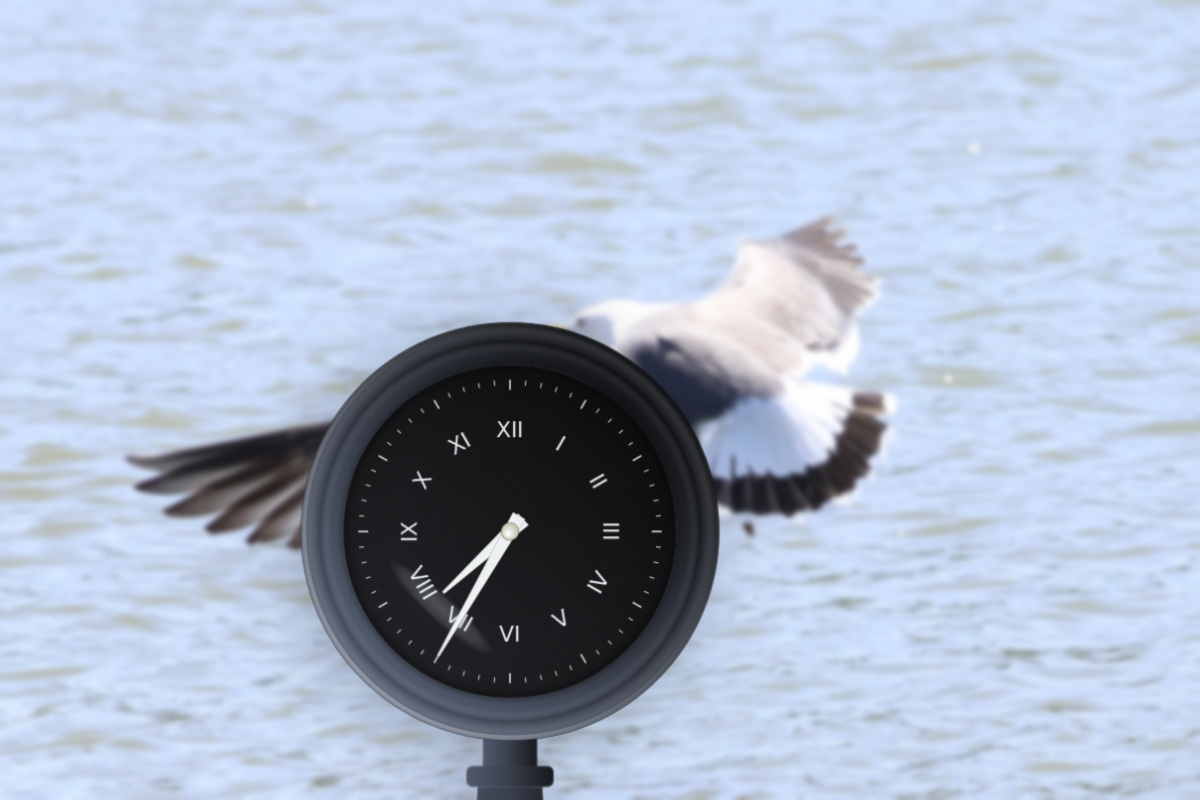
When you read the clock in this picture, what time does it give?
7:35
